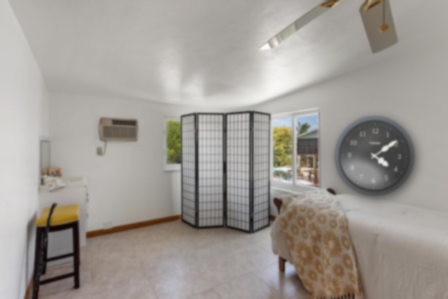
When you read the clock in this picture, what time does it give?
4:09
